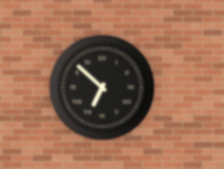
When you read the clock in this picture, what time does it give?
6:52
